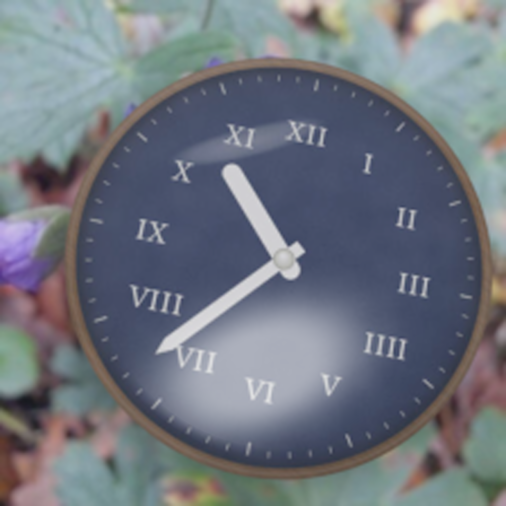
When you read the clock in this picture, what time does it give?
10:37
